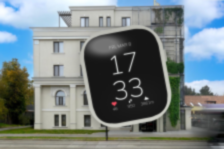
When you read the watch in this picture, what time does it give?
17:33
